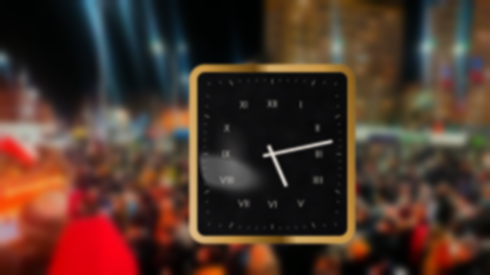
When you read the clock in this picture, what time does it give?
5:13
